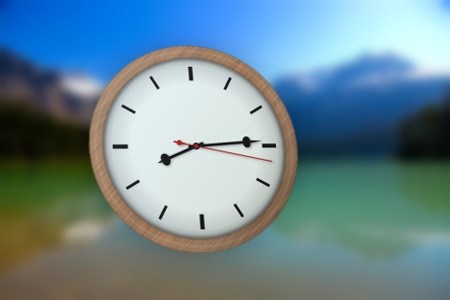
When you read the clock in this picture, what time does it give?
8:14:17
